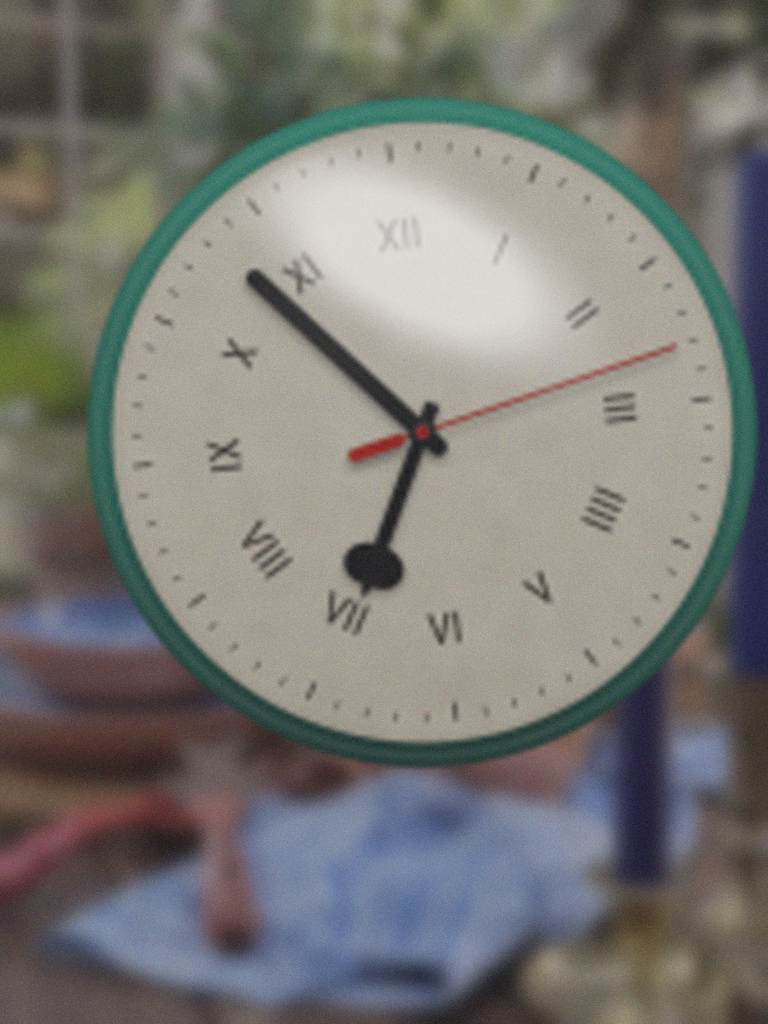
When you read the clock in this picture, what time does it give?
6:53:13
